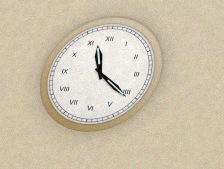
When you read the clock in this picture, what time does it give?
11:21
